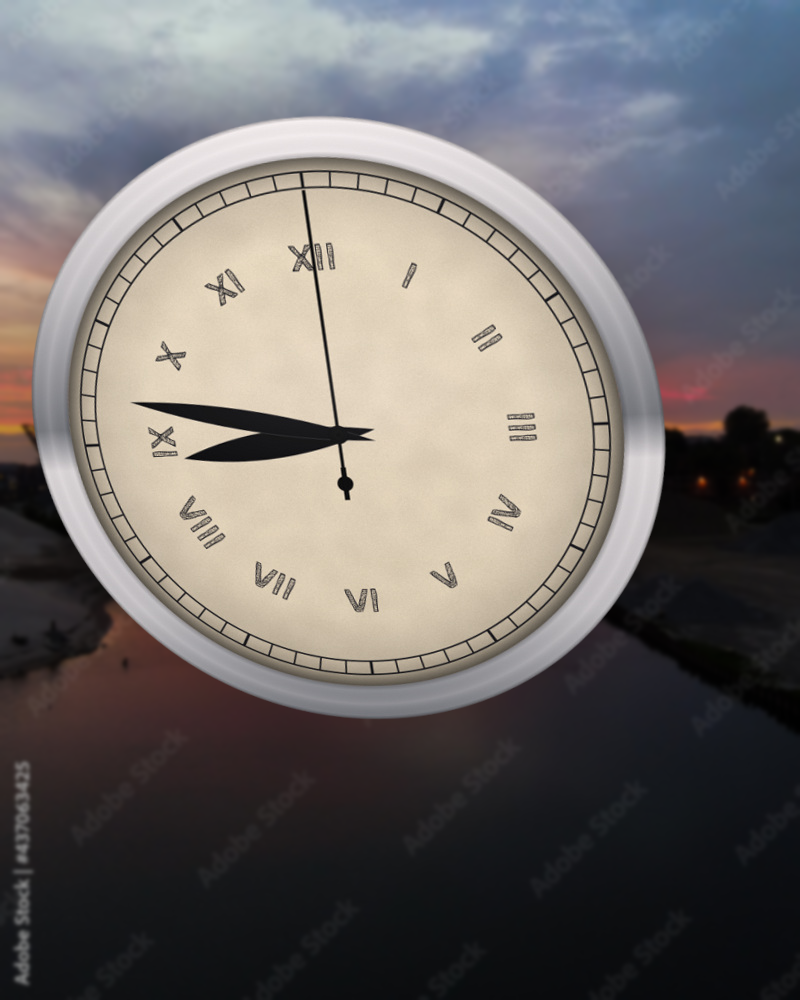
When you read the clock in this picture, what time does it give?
8:47:00
